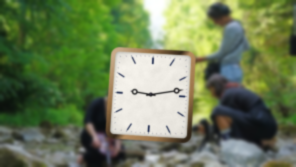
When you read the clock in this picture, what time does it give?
9:13
